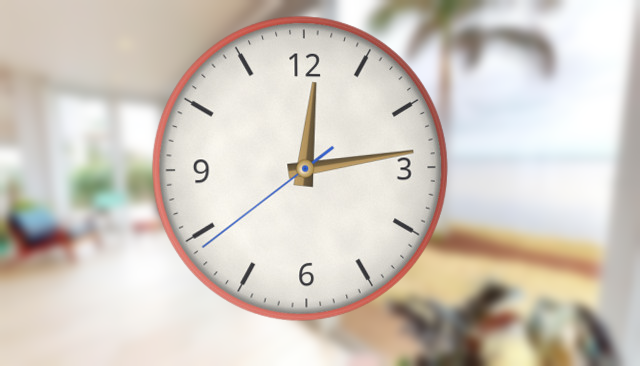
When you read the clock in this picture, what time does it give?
12:13:39
